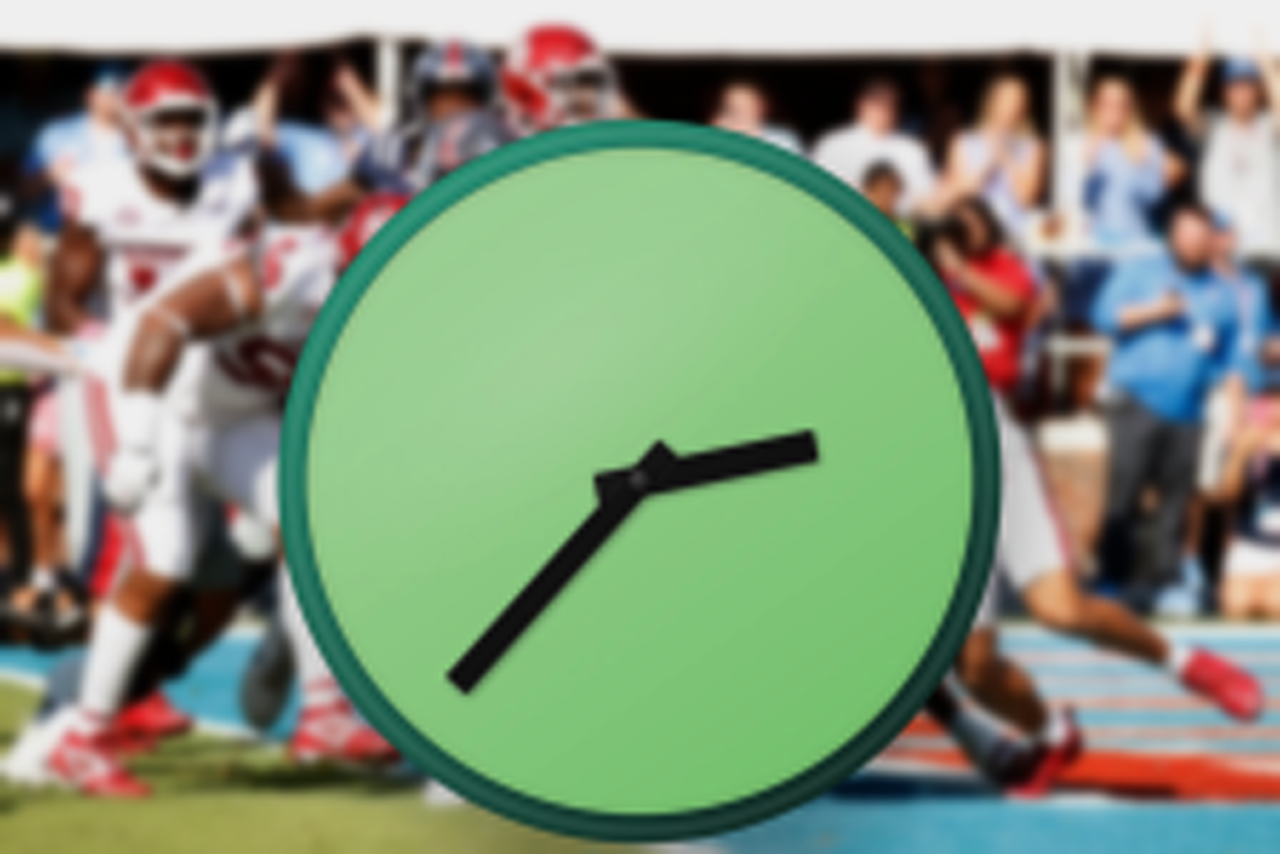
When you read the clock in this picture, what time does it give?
2:37
